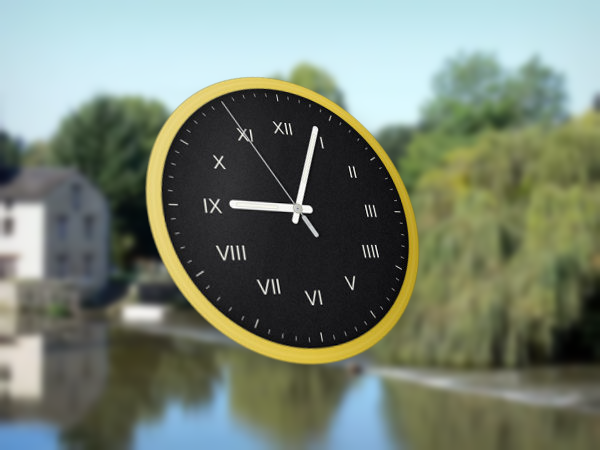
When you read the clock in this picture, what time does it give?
9:03:55
